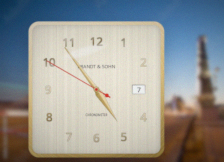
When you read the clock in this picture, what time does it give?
4:53:50
